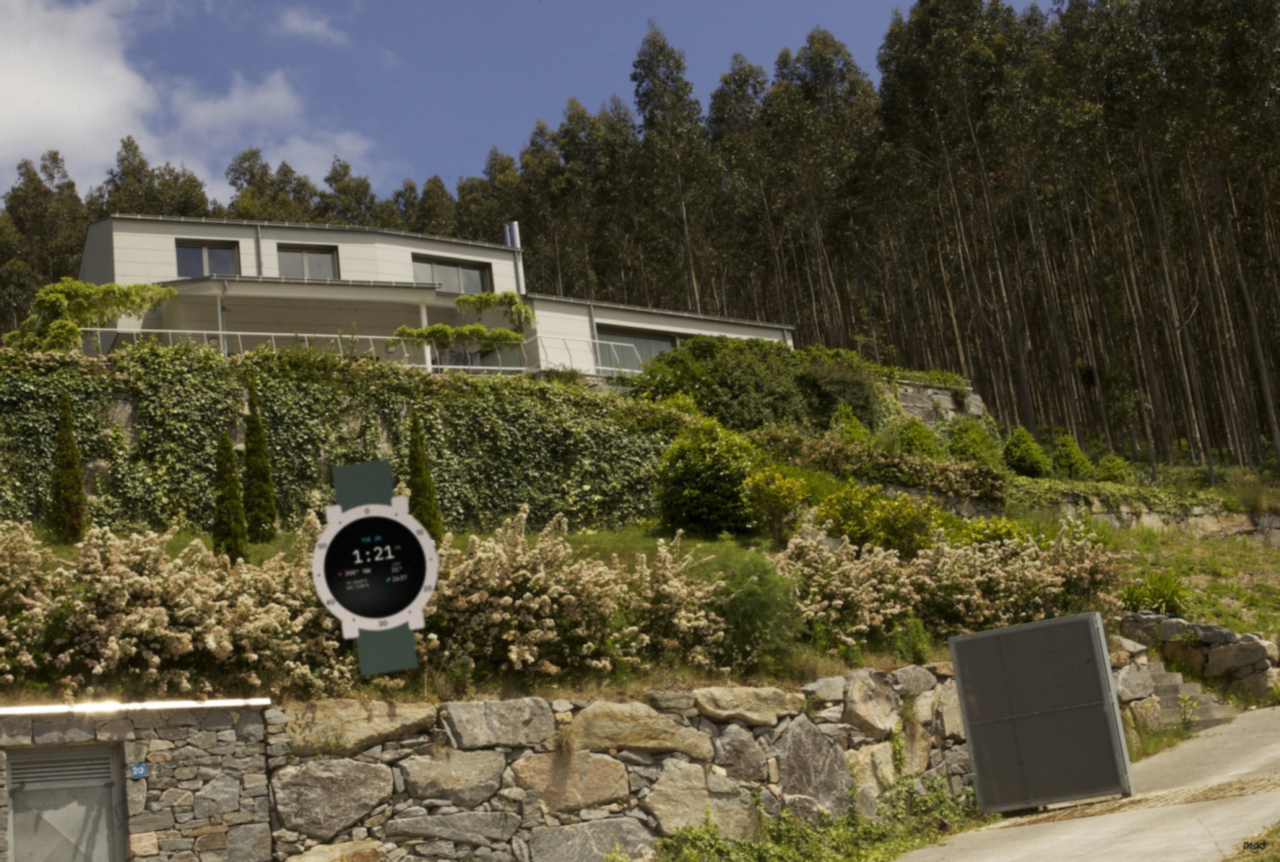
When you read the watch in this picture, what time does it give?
1:21
